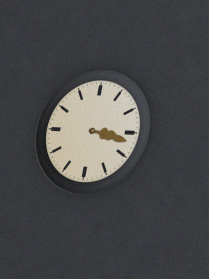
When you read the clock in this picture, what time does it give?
3:17
